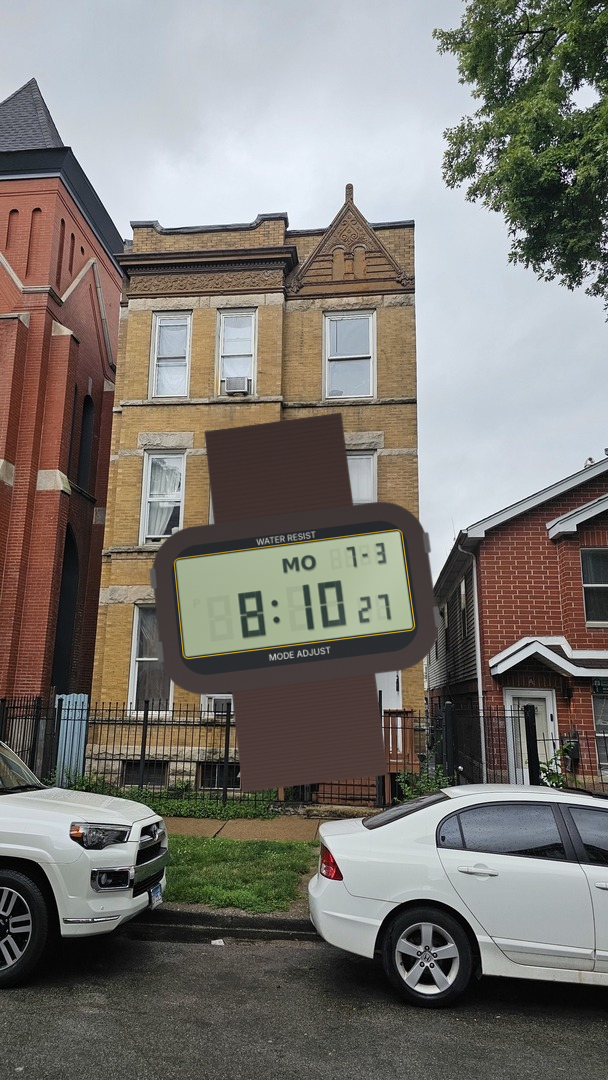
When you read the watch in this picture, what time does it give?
8:10:27
